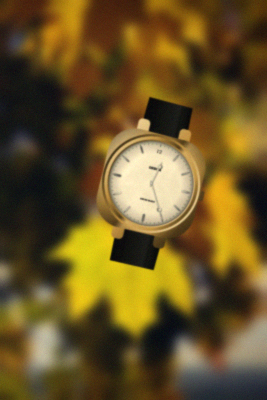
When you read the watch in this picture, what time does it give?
12:25
